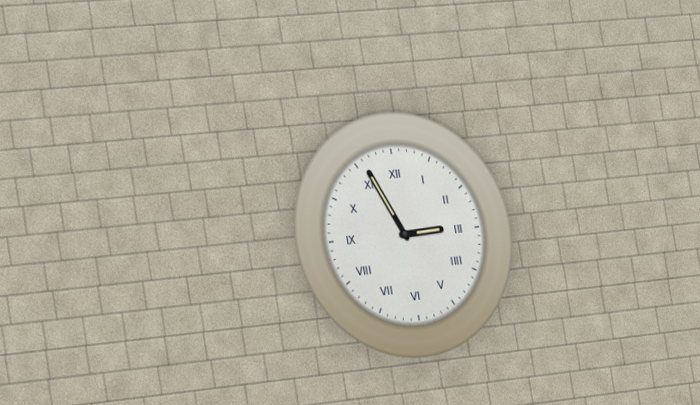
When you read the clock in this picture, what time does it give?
2:56
